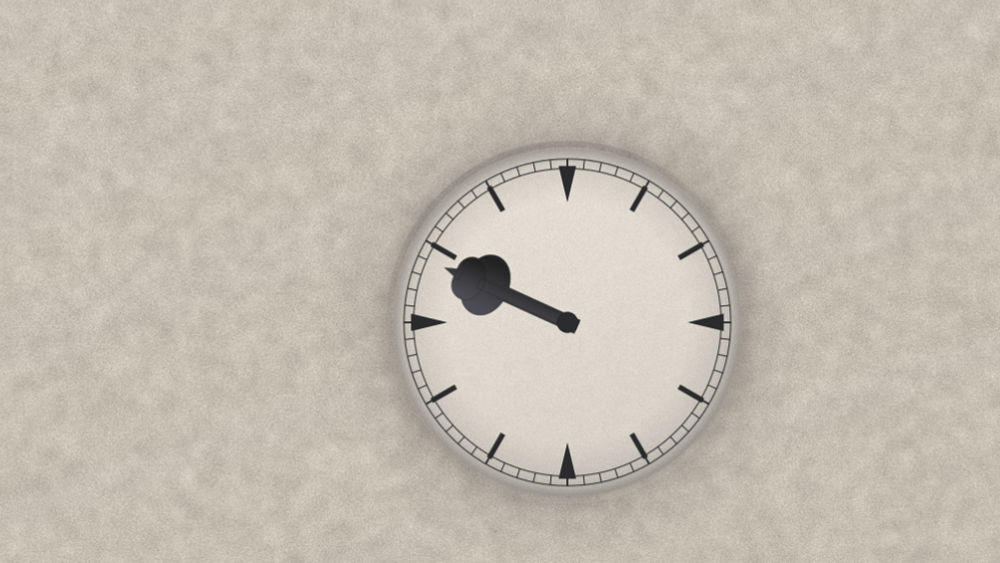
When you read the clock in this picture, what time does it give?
9:49
